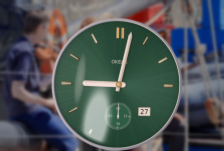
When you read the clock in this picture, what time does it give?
9:02
